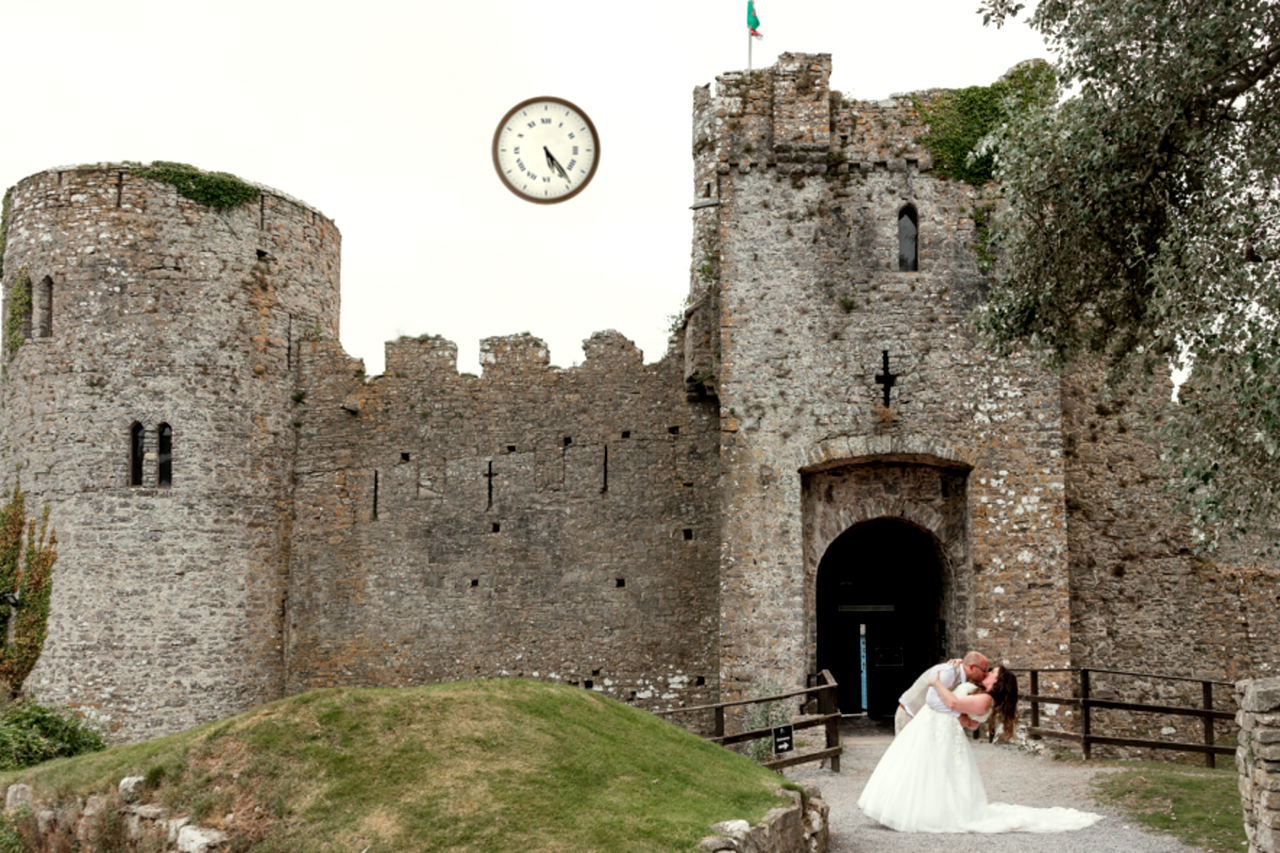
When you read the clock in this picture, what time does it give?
5:24
